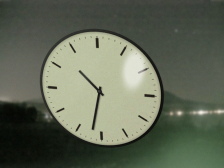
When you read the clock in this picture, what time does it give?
10:32
